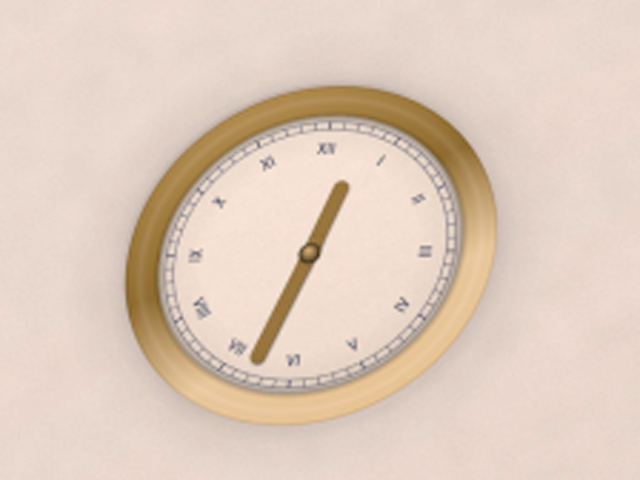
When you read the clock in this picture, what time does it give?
12:33
